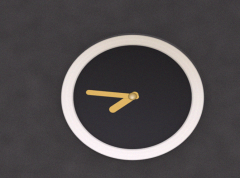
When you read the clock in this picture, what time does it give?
7:46
